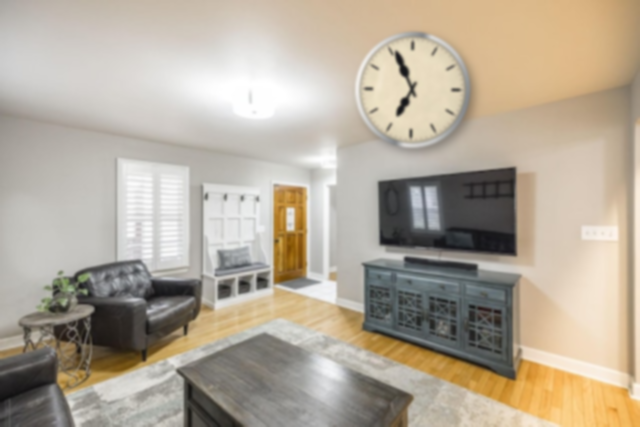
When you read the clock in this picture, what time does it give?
6:56
